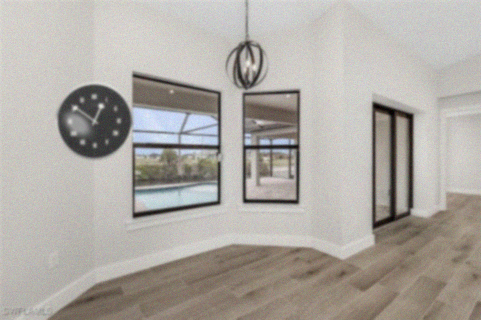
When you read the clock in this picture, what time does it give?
12:51
